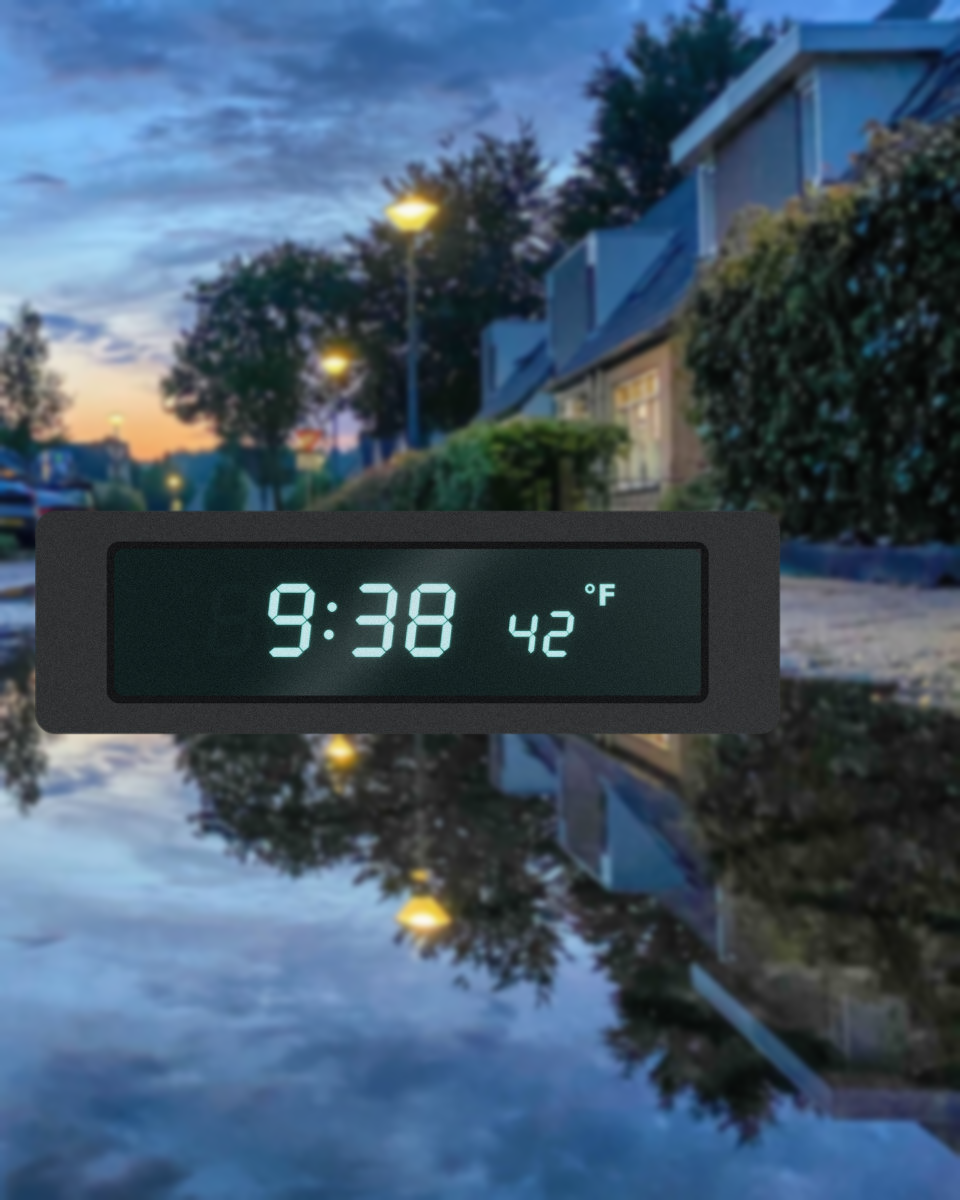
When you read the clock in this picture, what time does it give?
9:38
